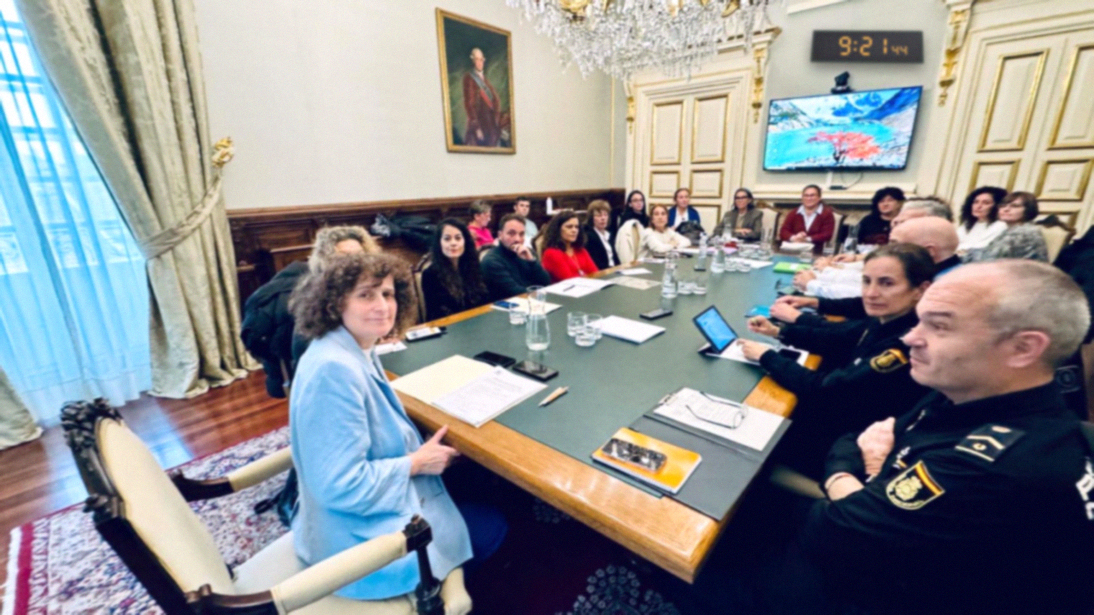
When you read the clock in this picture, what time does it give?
9:21
